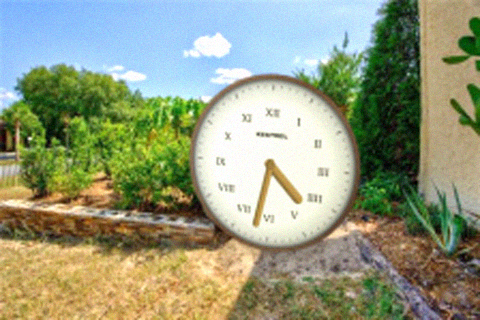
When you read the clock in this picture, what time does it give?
4:32
